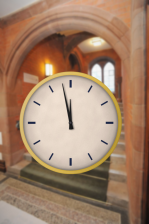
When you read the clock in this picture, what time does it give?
11:58
